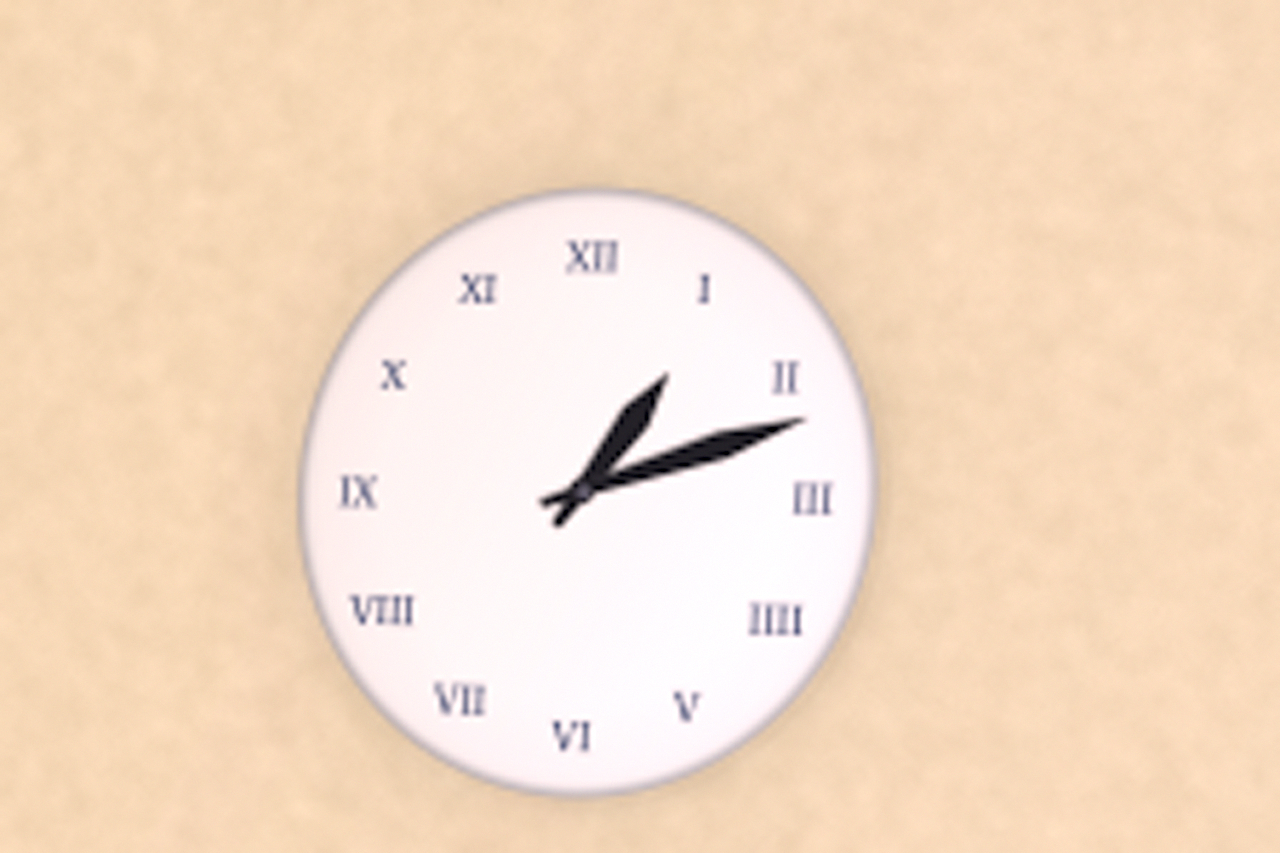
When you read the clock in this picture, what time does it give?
1:12
